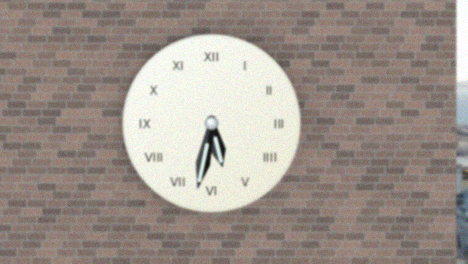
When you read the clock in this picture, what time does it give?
5:32
